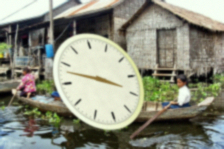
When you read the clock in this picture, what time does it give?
3:48
